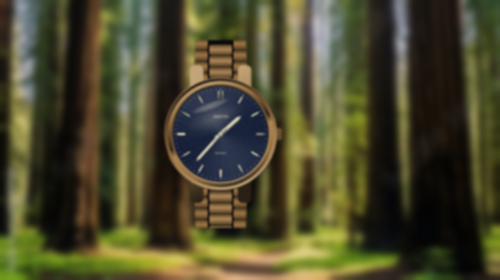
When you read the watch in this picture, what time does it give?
1:37
